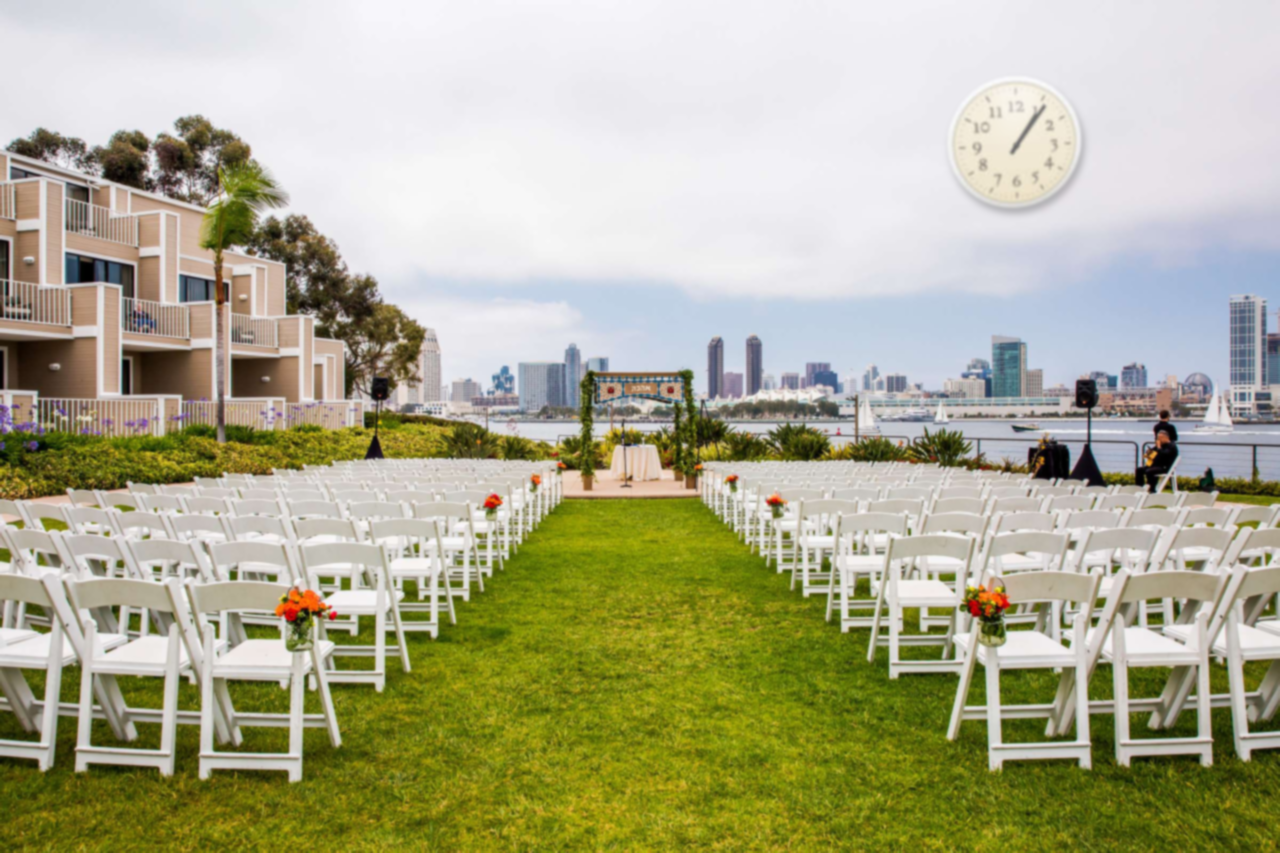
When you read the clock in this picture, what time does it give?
1:06
